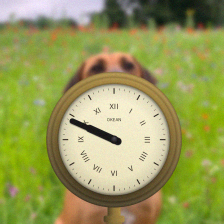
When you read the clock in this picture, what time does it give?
9:49
